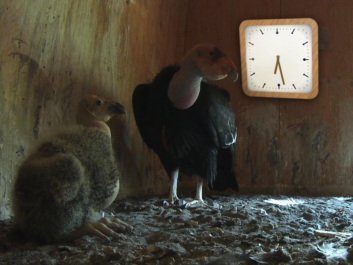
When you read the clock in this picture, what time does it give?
6:28
